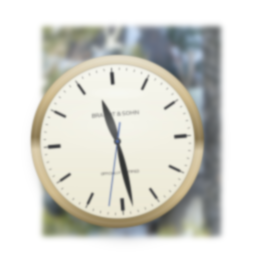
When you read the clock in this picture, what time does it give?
11:28:32
